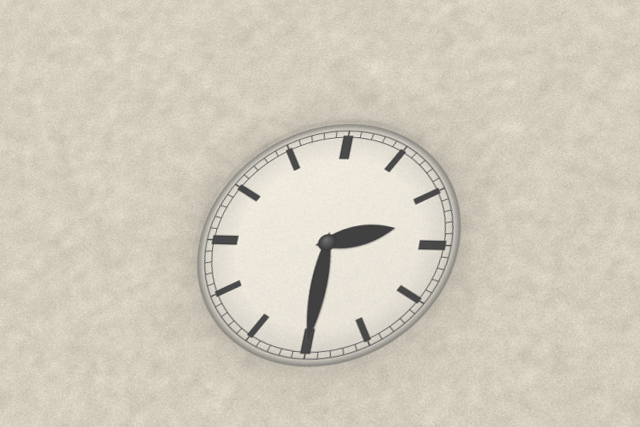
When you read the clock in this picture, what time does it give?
2:30
